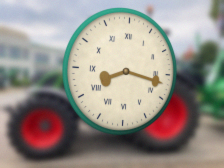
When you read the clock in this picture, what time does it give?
8:17
